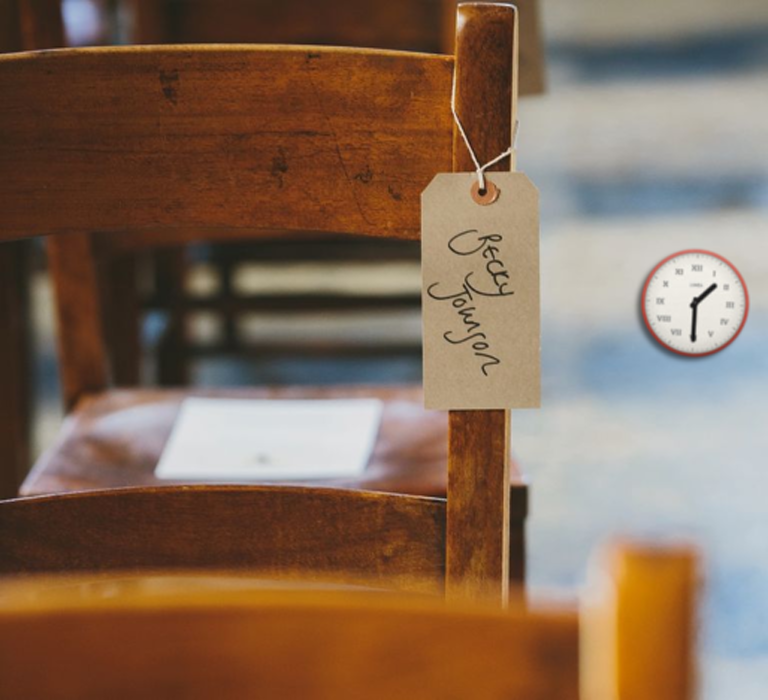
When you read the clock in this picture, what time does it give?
1:30
